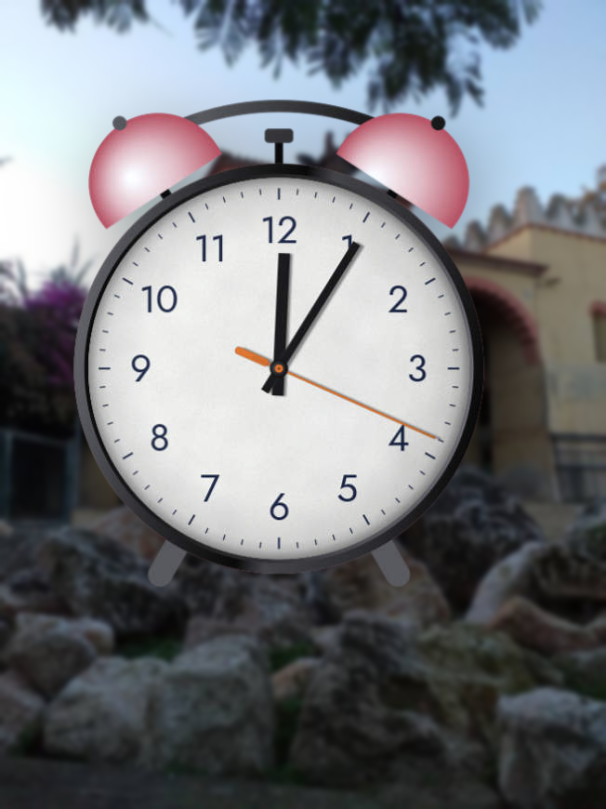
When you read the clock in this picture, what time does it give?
12:05:19
